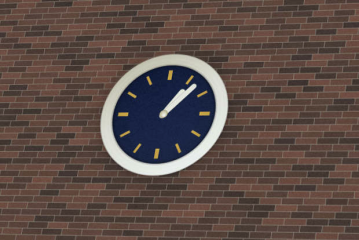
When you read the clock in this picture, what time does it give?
1:07
